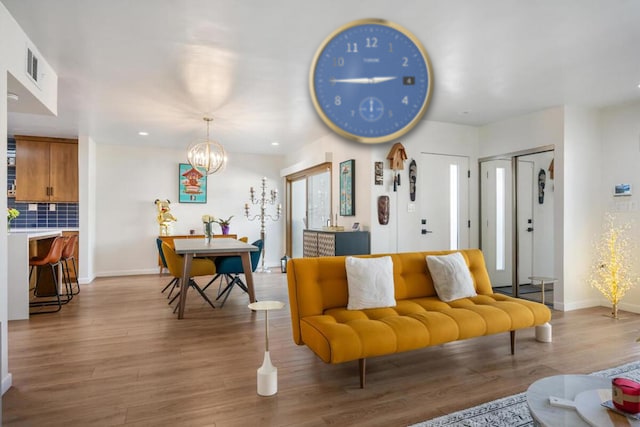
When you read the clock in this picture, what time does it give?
2:45
